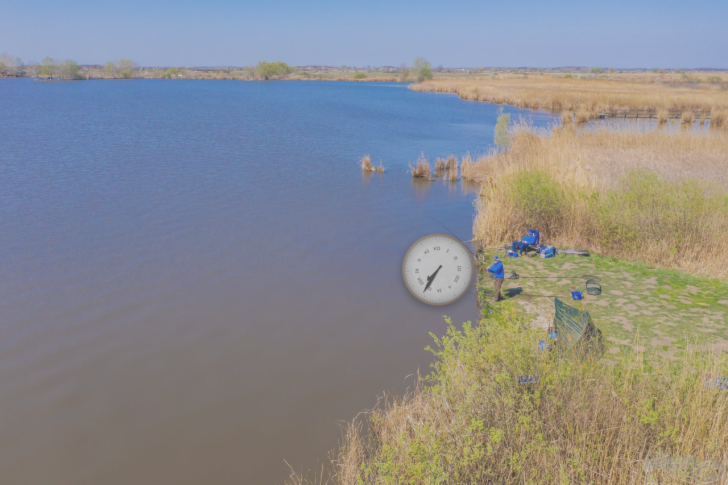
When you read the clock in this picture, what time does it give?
7:36
